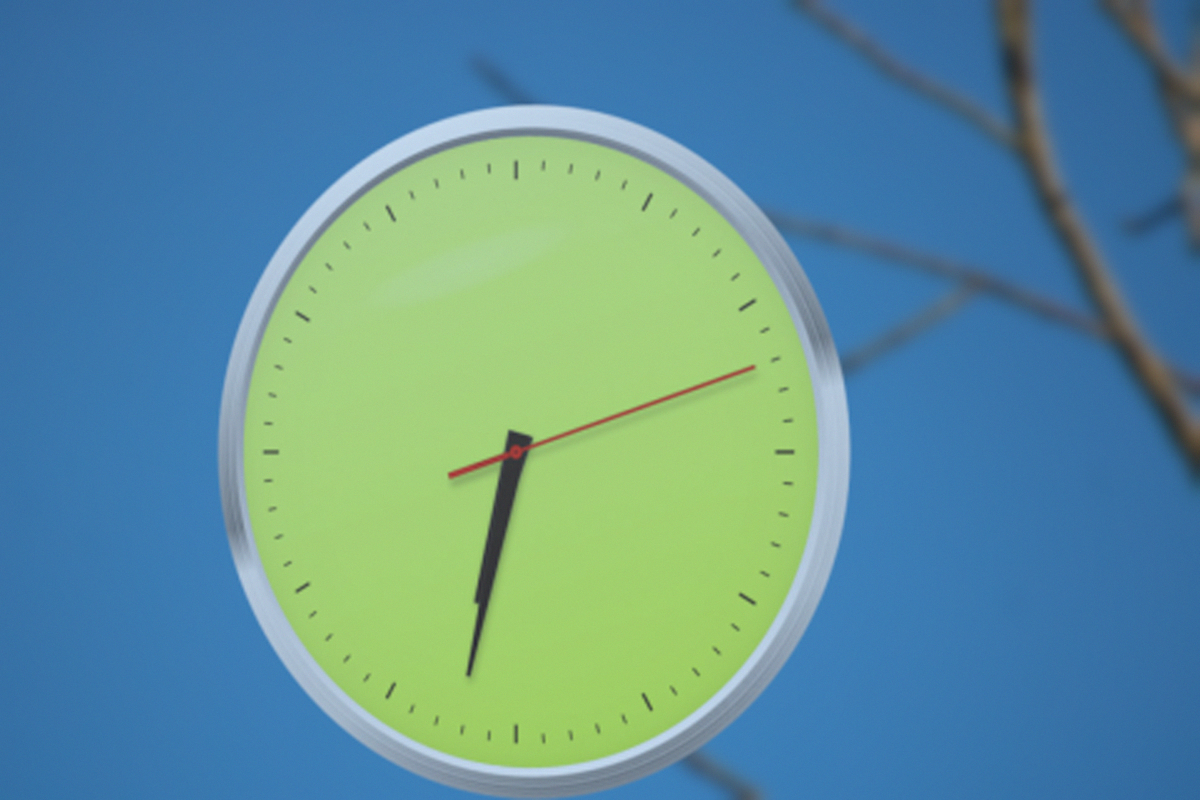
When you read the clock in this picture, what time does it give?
6:32:12
